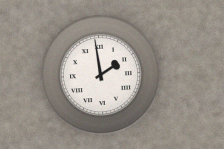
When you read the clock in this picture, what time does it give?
1:59
